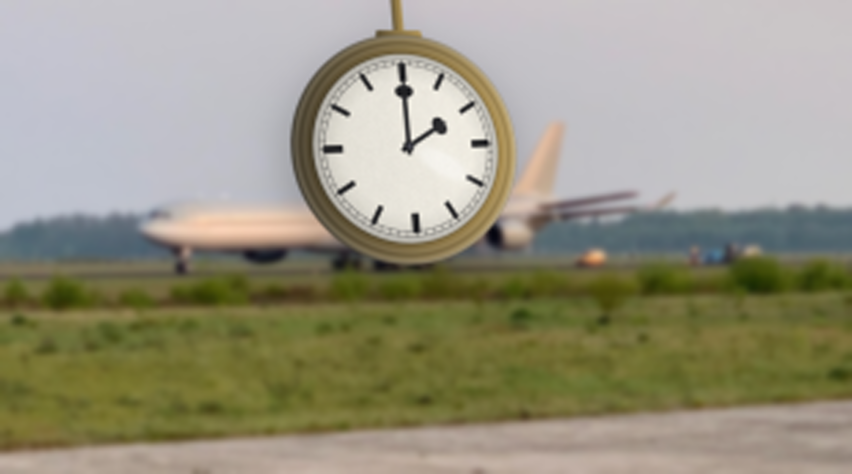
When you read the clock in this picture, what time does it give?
2:00
